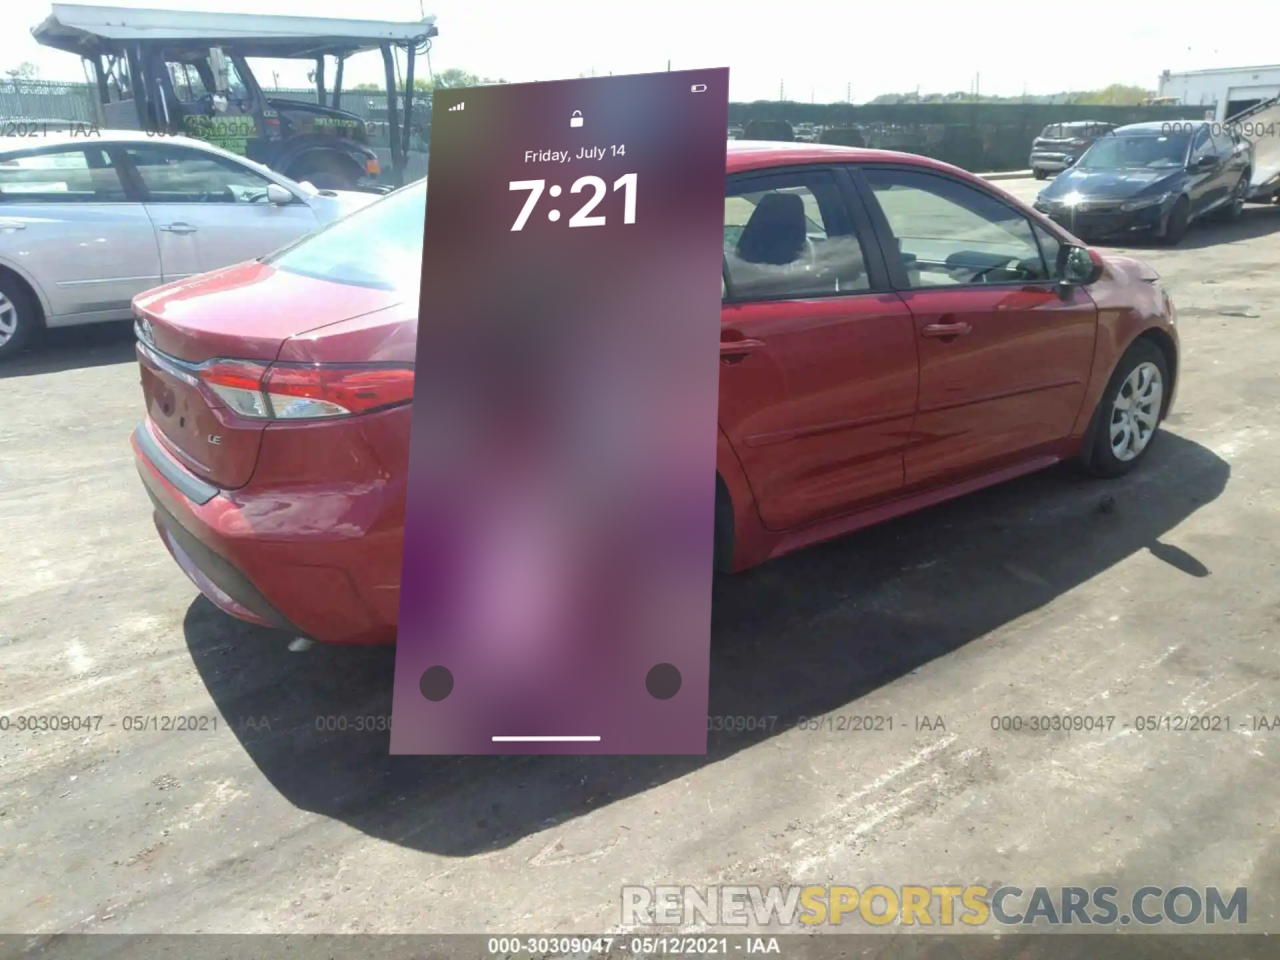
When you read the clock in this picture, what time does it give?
7:21
